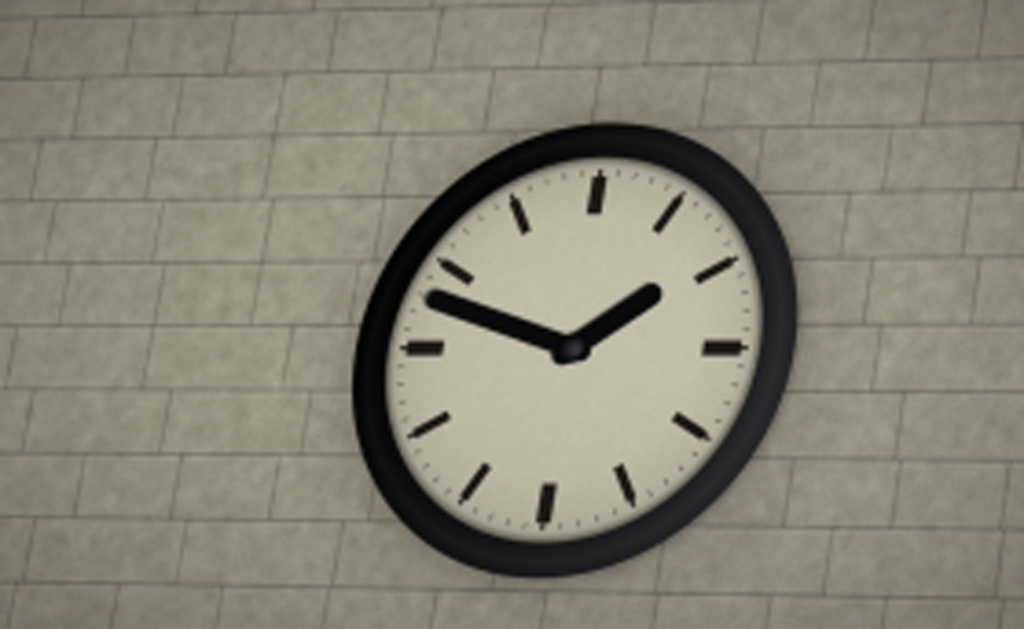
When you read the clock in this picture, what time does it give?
1:48
